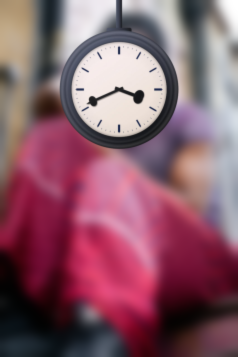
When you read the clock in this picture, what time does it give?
3:41
